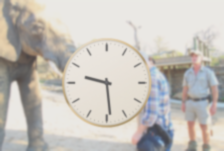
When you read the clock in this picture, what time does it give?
9:29
